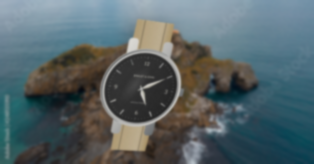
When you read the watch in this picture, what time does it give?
5:10
